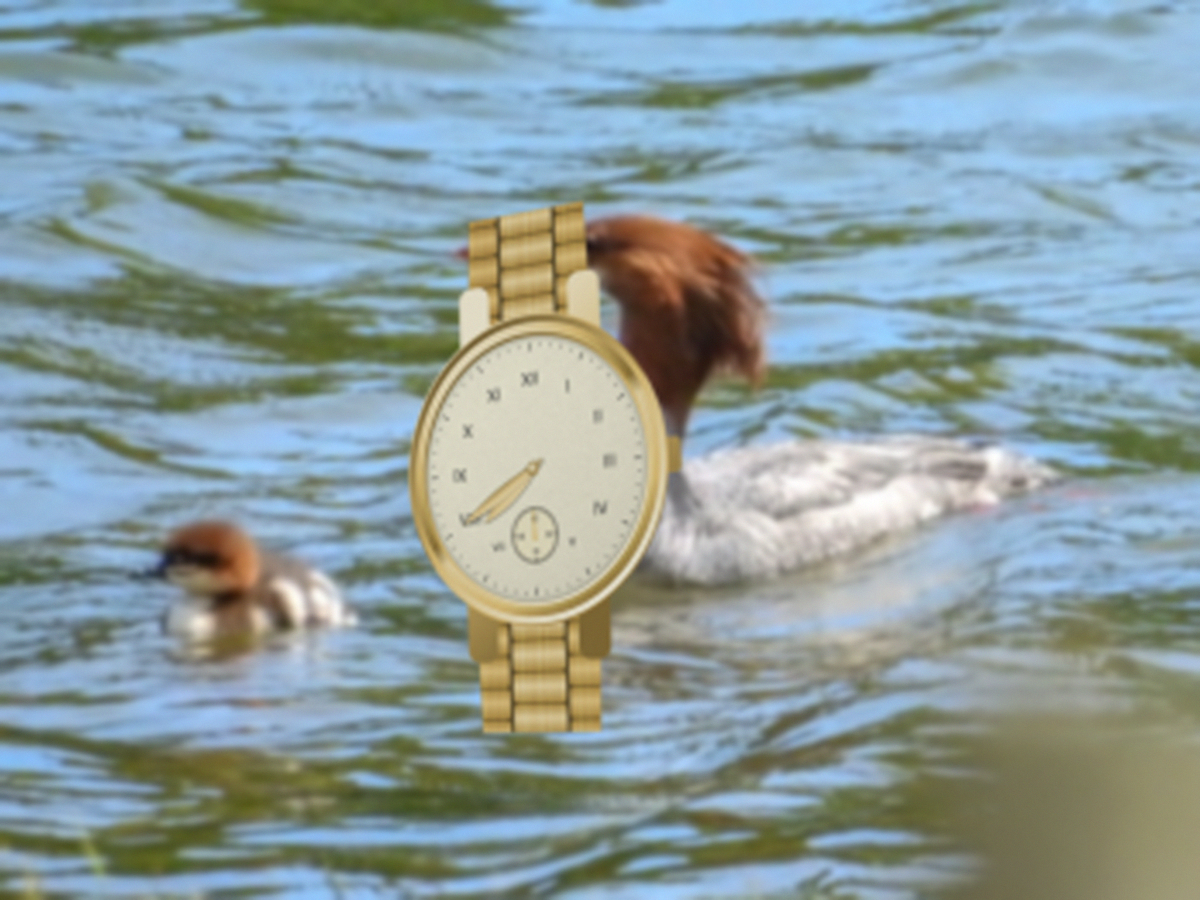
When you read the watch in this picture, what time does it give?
7:40
